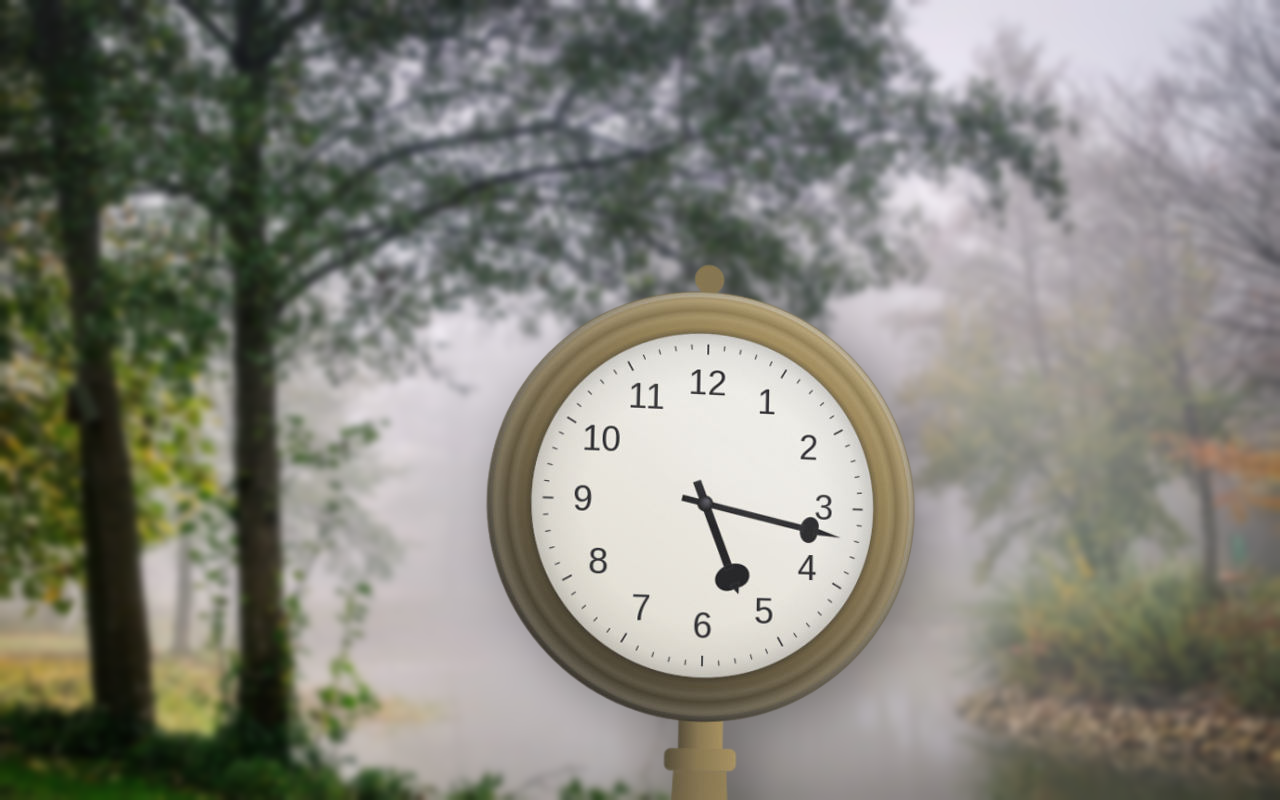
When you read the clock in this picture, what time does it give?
5:17
